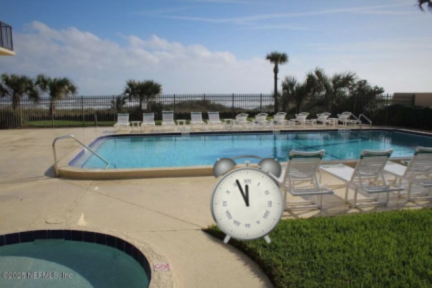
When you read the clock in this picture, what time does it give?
11:56
